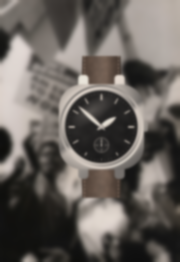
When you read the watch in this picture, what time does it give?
1:52
